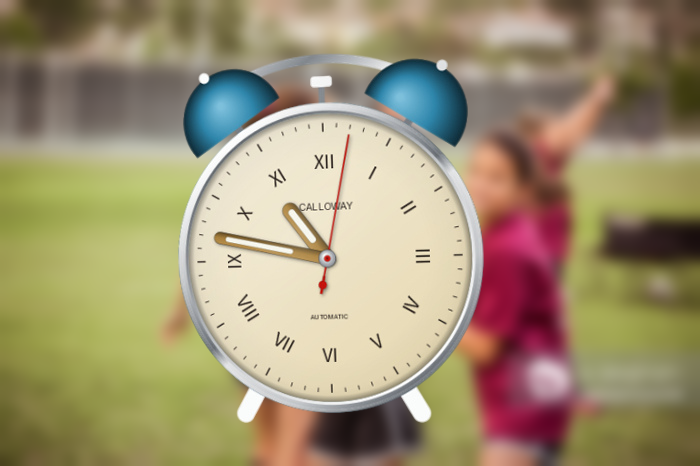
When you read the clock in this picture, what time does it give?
10:47:02
